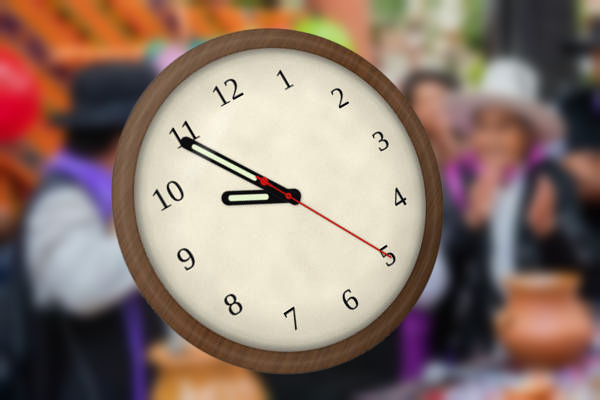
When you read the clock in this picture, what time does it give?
9:54:25
